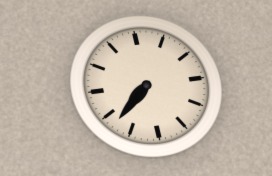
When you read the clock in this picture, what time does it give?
7:38
